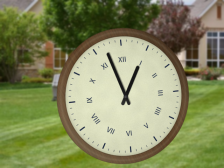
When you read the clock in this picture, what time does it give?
12:57
